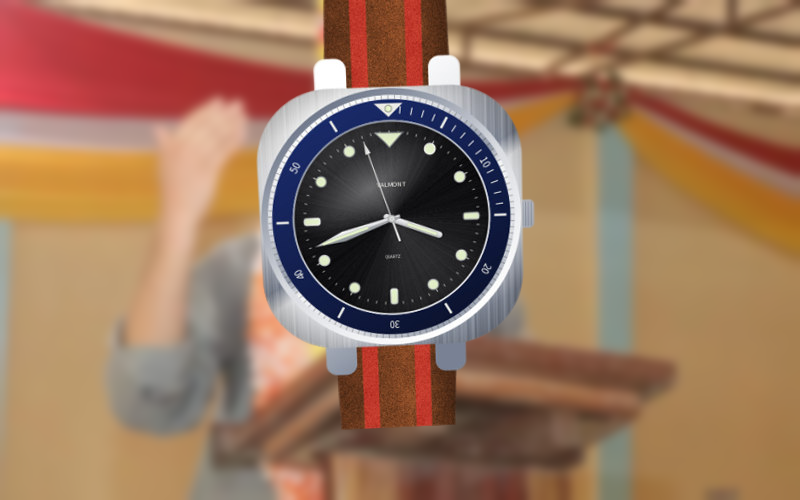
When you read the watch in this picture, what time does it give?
3:41:57
